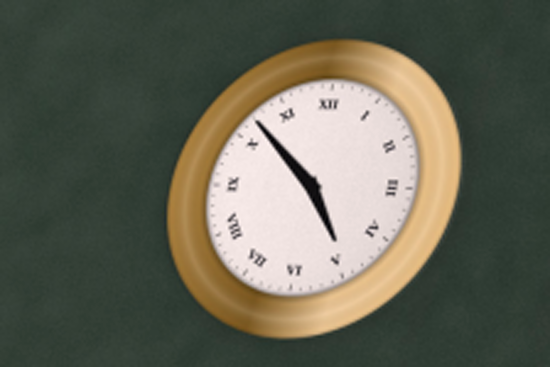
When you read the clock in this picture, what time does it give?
4:52
